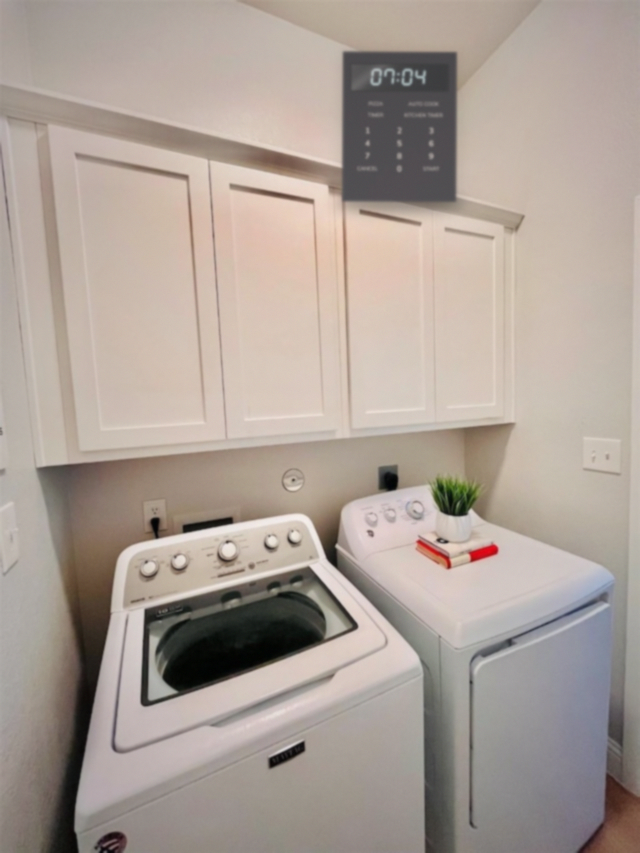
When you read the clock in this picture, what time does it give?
7:04
